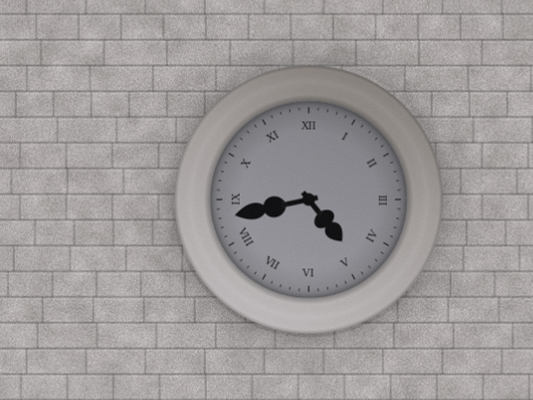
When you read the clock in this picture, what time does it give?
4:43
